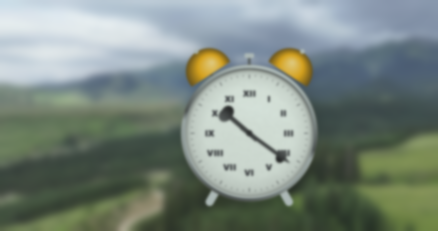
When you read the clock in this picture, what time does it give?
10:21
